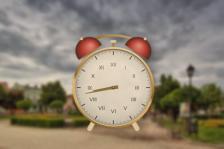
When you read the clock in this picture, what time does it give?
8:43
